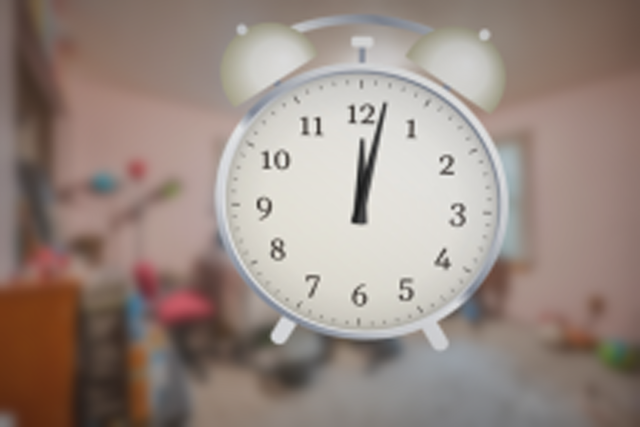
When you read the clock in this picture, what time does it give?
12:02
